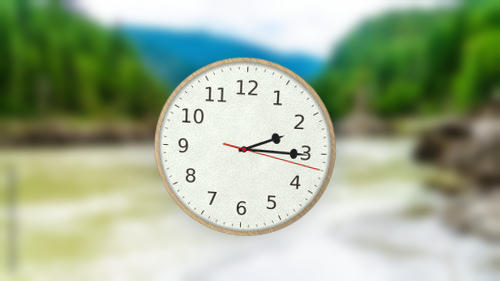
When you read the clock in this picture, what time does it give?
2:15:17
